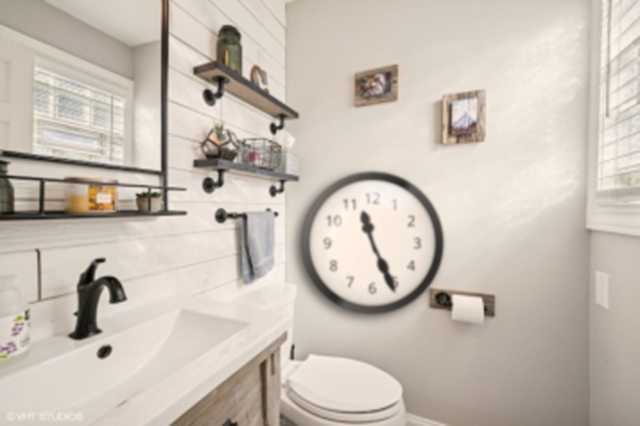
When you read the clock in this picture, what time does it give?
11:26
